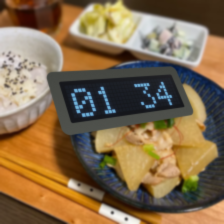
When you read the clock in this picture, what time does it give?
1:34
